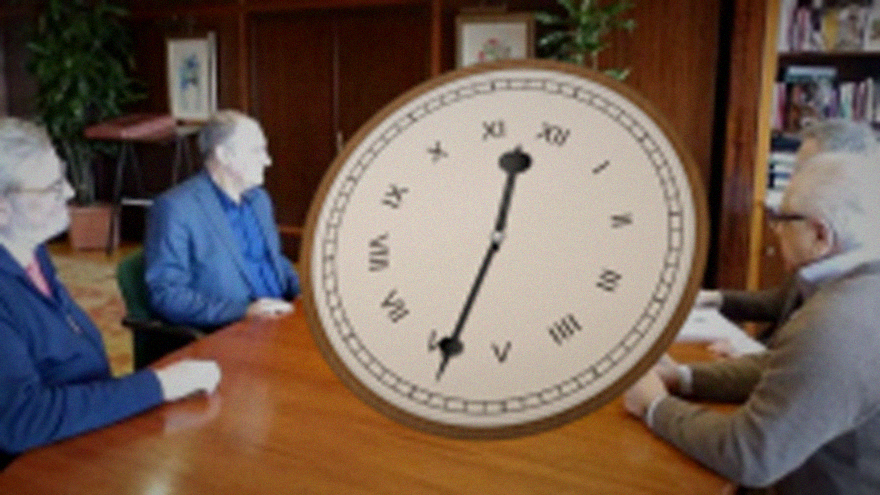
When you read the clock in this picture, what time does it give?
11:29
